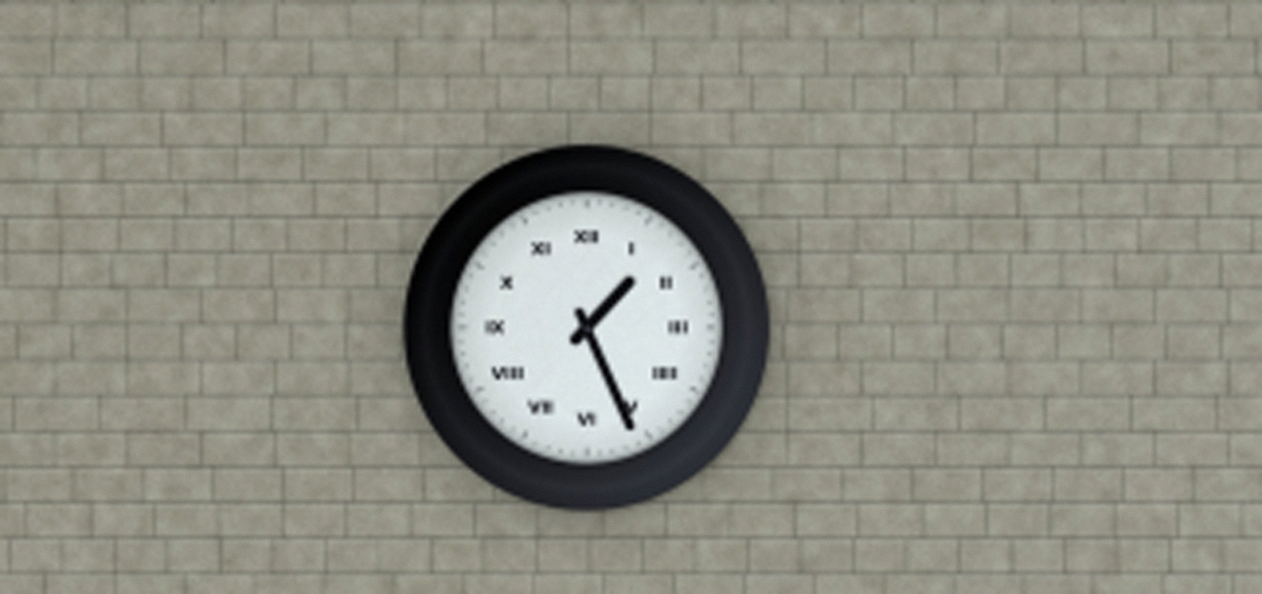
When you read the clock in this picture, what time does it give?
1:26
